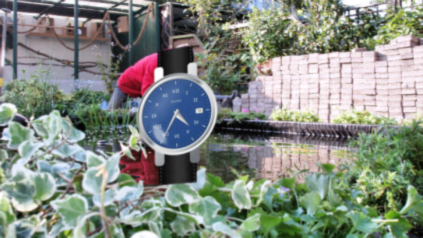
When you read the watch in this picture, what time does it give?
4:35
